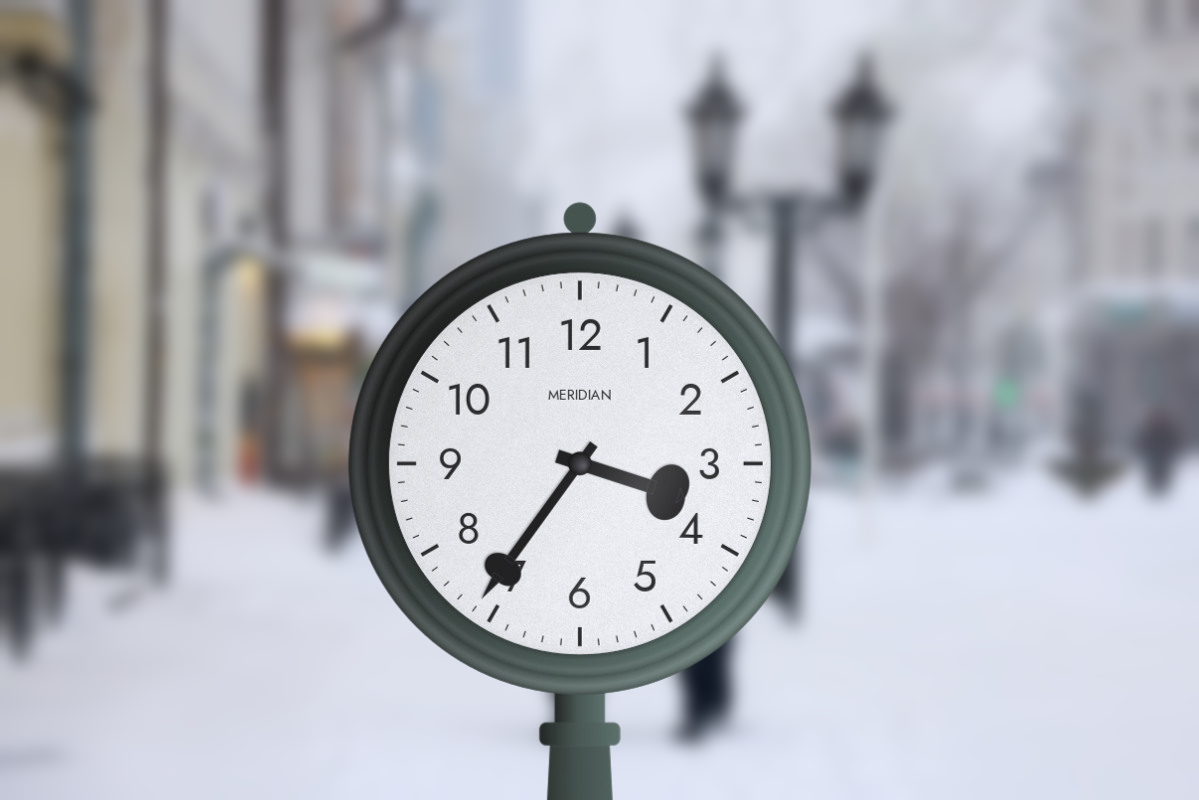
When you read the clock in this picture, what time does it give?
3:36
